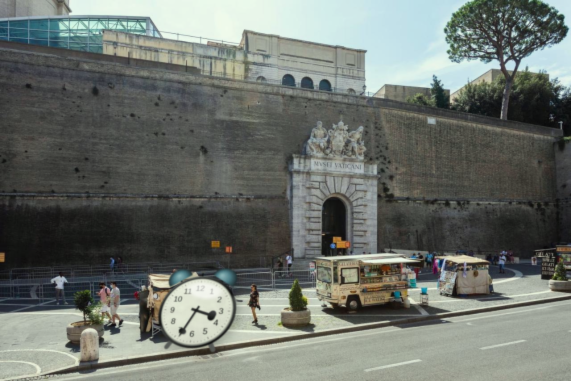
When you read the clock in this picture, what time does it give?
3:34
